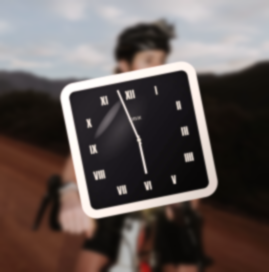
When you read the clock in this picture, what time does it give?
5:58
